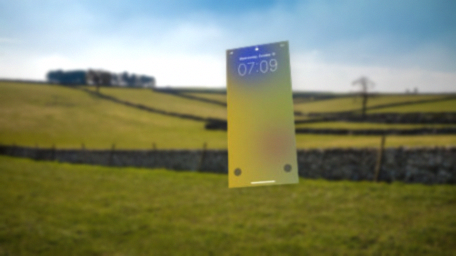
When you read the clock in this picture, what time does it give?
7:09
